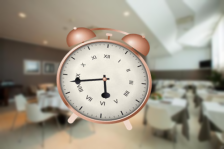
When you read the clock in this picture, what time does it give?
5:43
